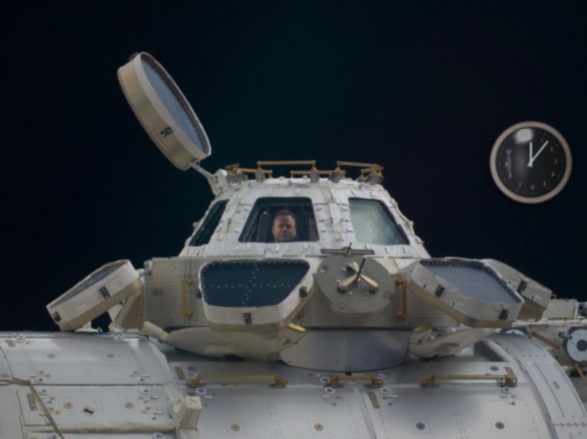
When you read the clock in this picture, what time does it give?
12:07
